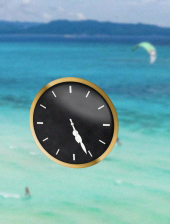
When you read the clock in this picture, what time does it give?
5:26
